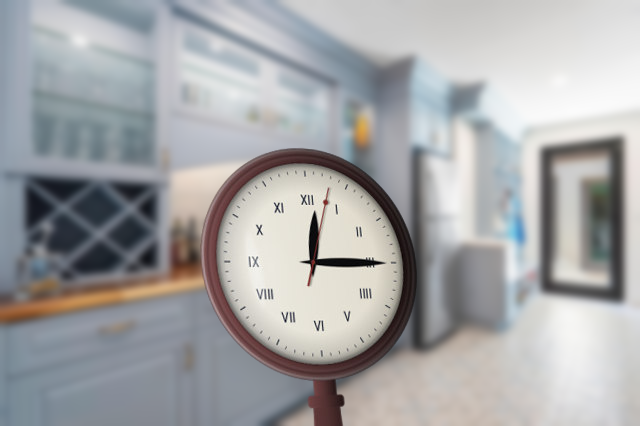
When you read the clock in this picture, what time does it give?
12:15:03
